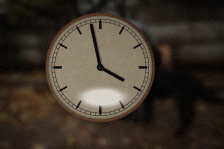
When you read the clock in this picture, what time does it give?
3:58
